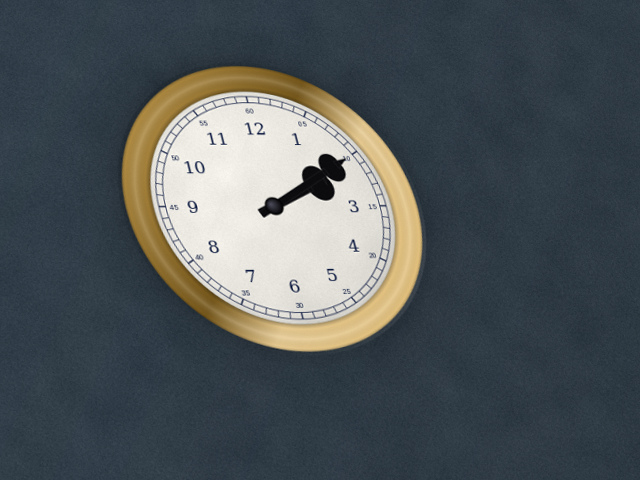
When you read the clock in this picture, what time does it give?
2:10
